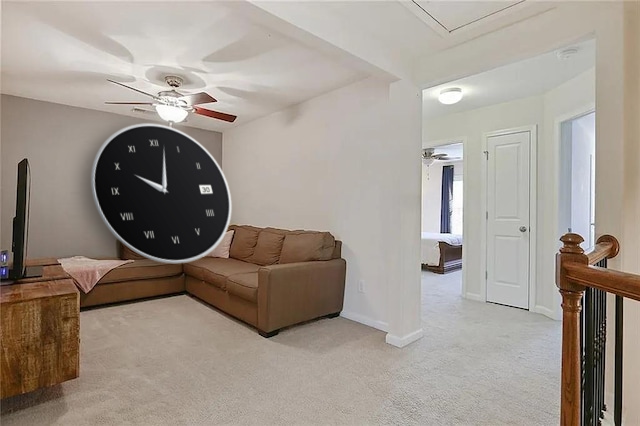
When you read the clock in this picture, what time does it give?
10:02
